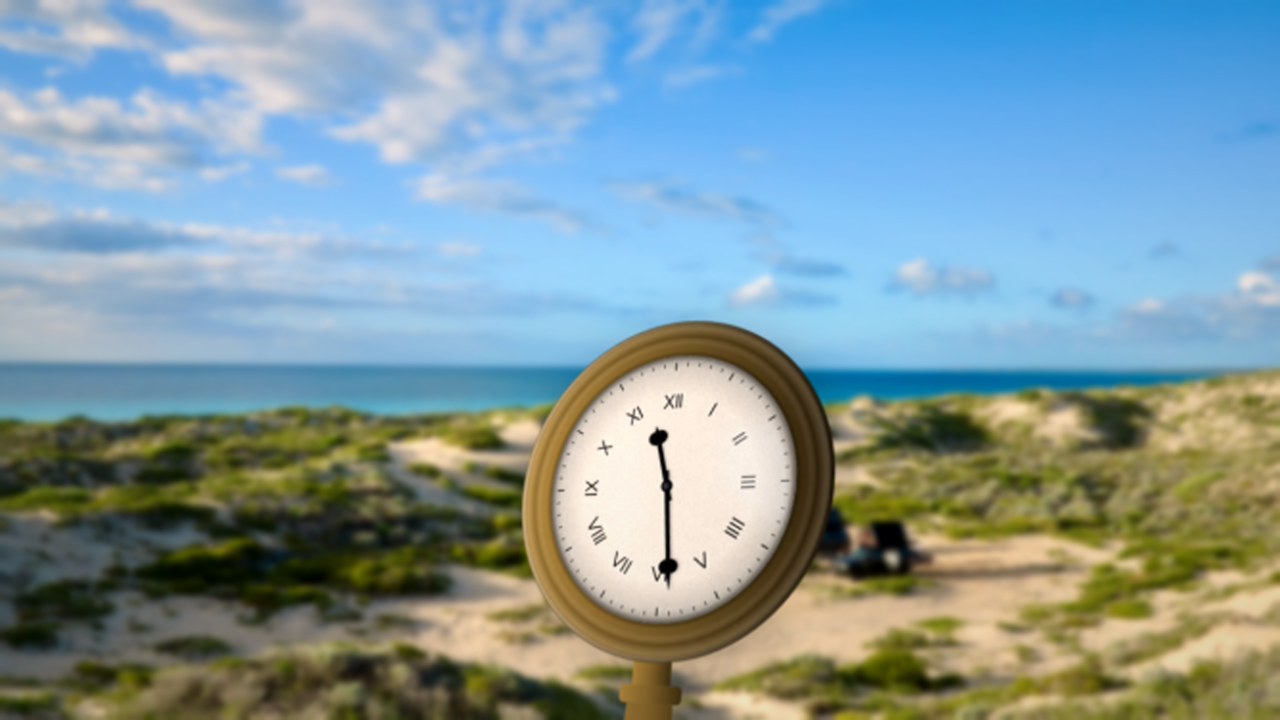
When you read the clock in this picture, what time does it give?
11:29
